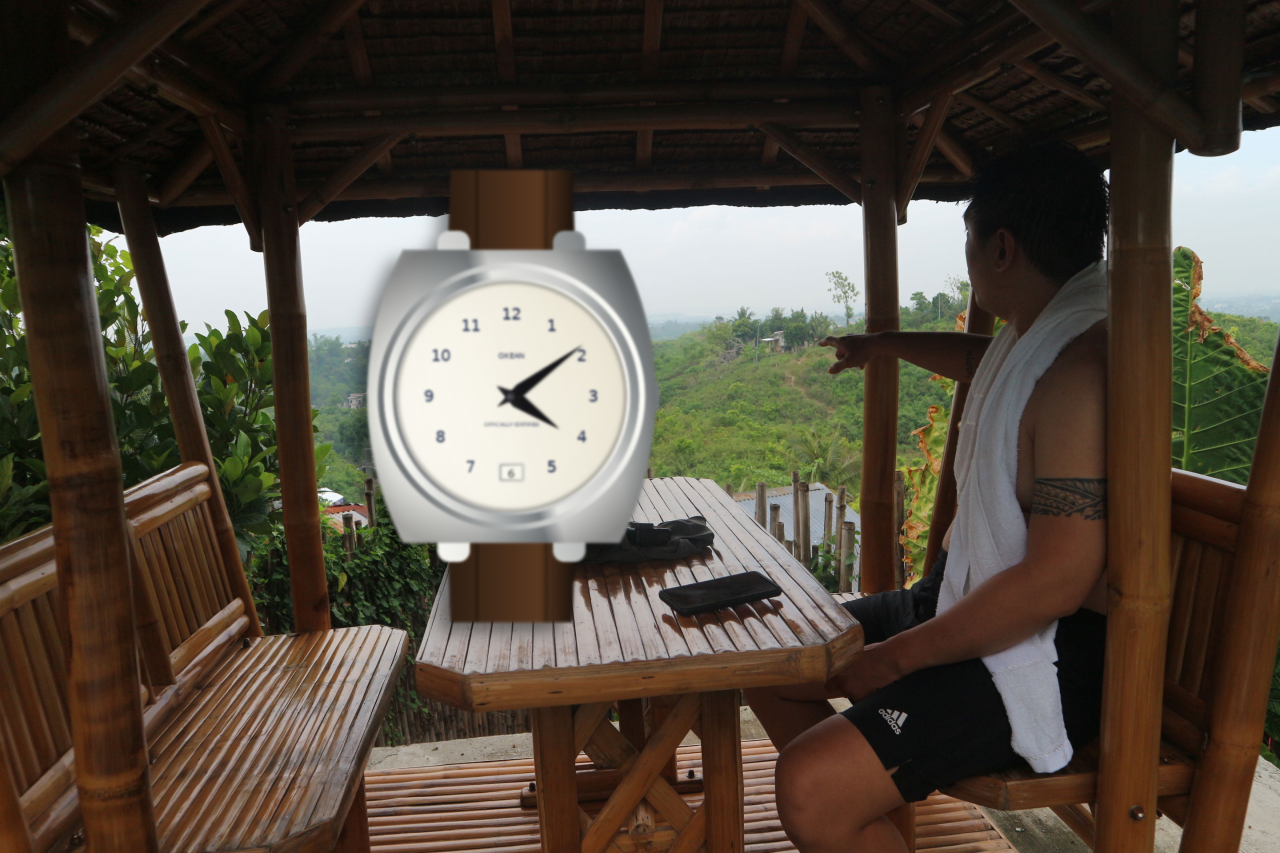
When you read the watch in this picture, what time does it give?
4:09
